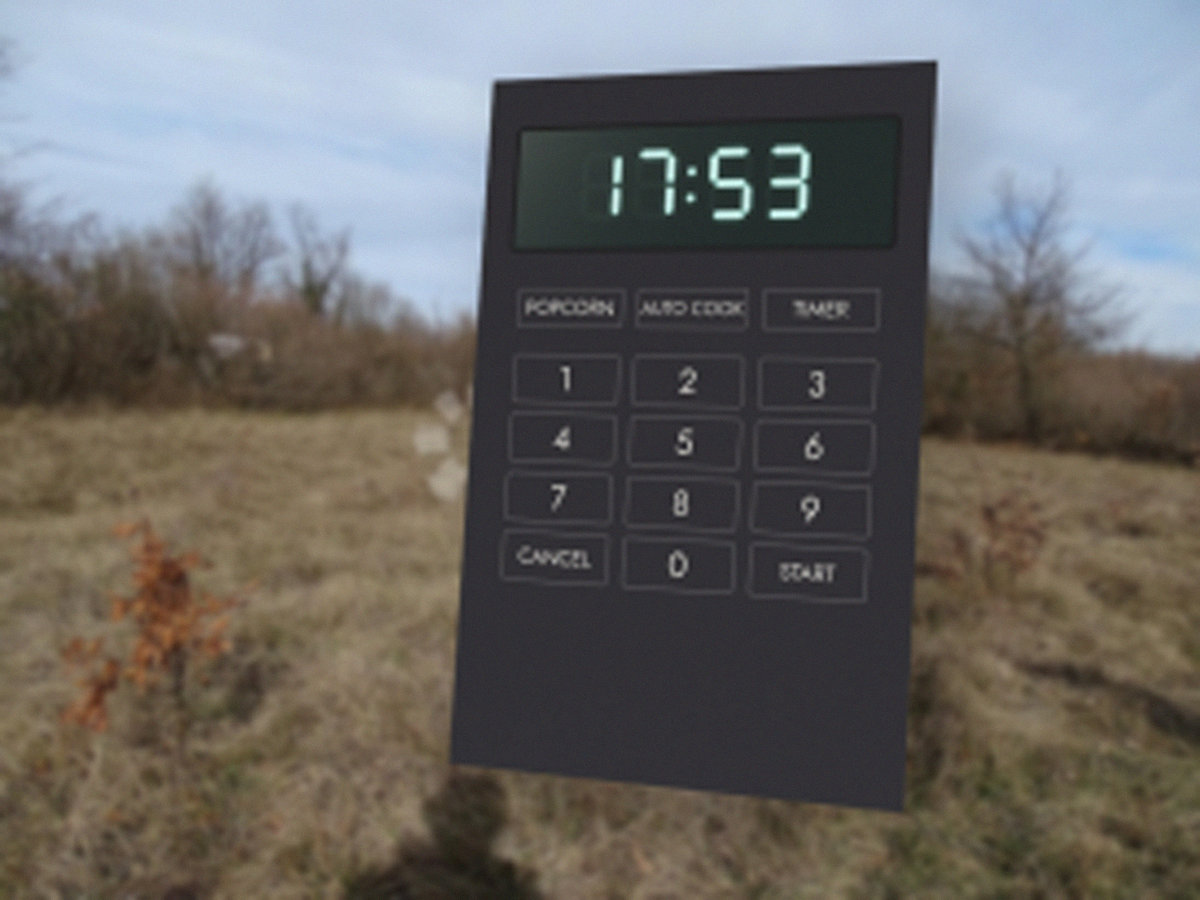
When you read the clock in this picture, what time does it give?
17:53
